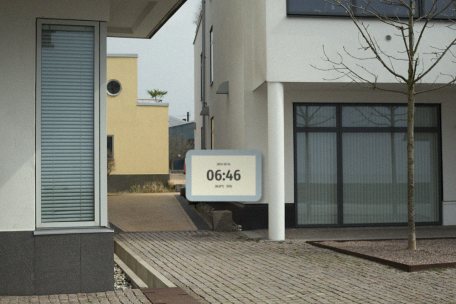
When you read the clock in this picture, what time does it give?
6:46
